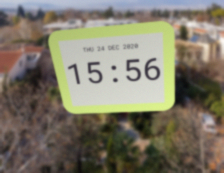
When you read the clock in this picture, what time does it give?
15:56
